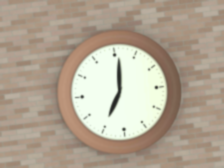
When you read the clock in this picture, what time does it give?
7:01
